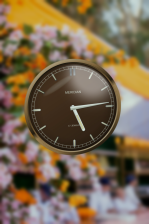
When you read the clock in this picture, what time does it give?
5:14
